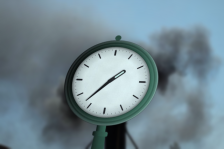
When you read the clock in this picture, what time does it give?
1:37
